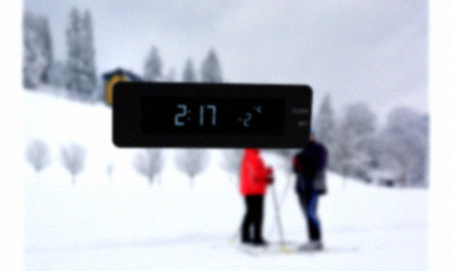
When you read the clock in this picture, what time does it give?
2:17
